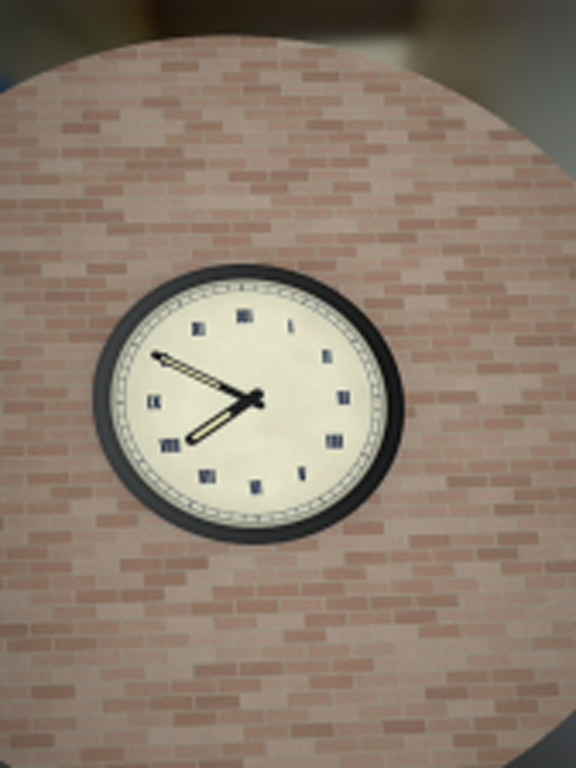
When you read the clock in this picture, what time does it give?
7:50
